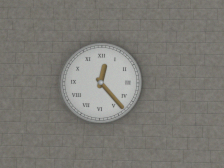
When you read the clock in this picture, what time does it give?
12:23
